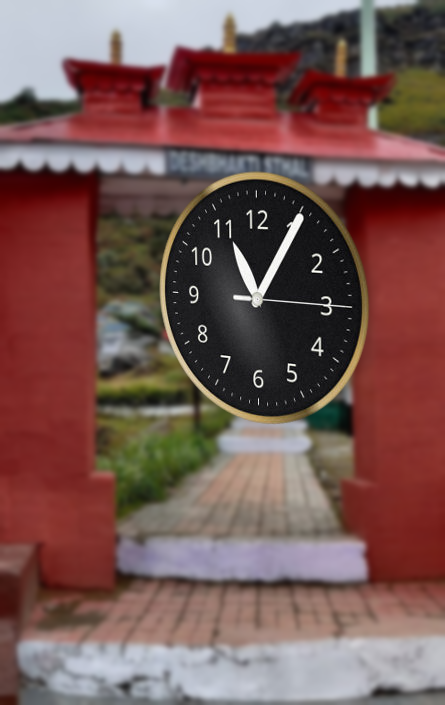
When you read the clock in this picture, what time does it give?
11:05:15
